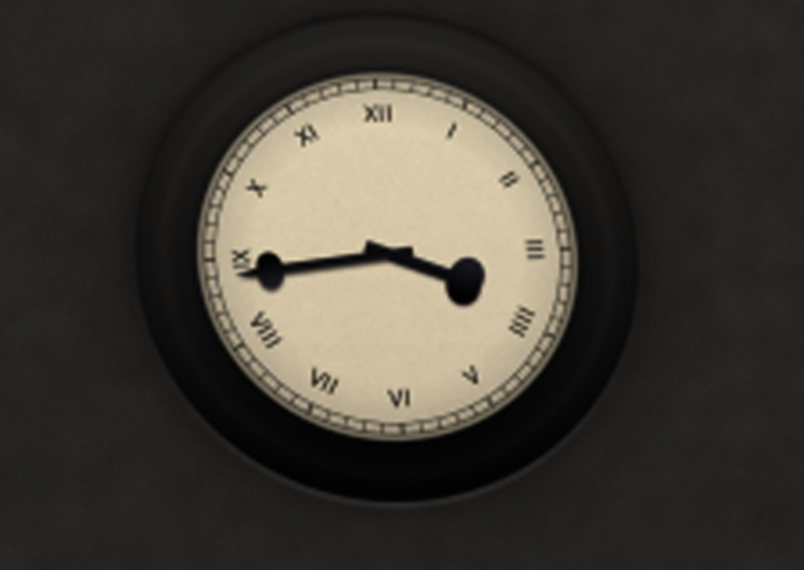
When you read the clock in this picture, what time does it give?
3:44
